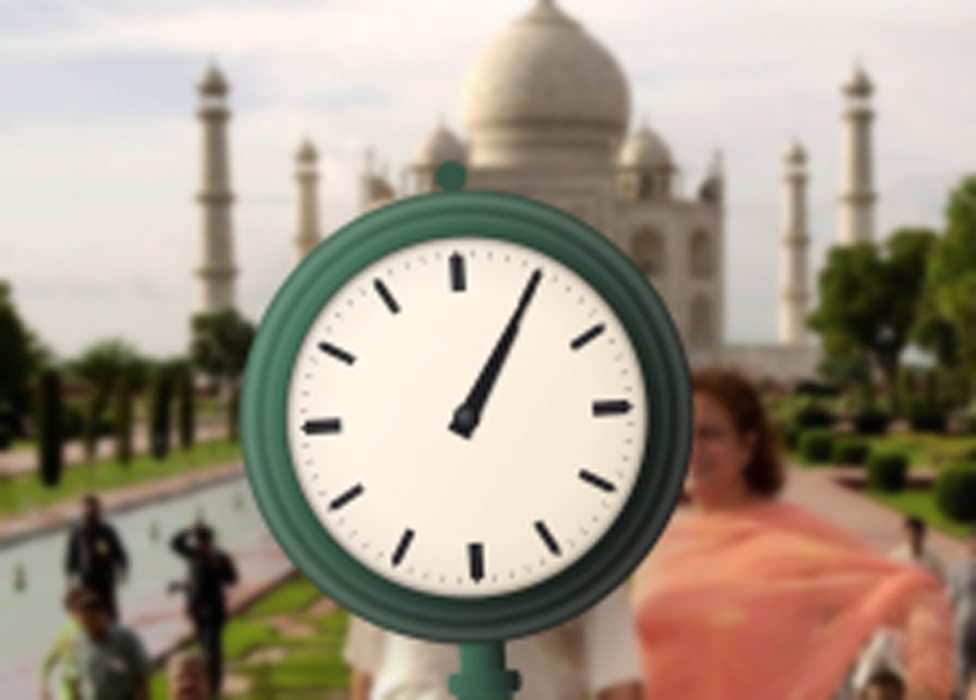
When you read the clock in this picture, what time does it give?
1:05
